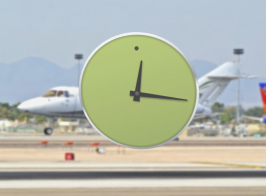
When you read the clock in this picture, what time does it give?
12:16
